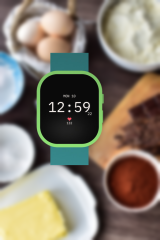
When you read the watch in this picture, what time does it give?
12:59
